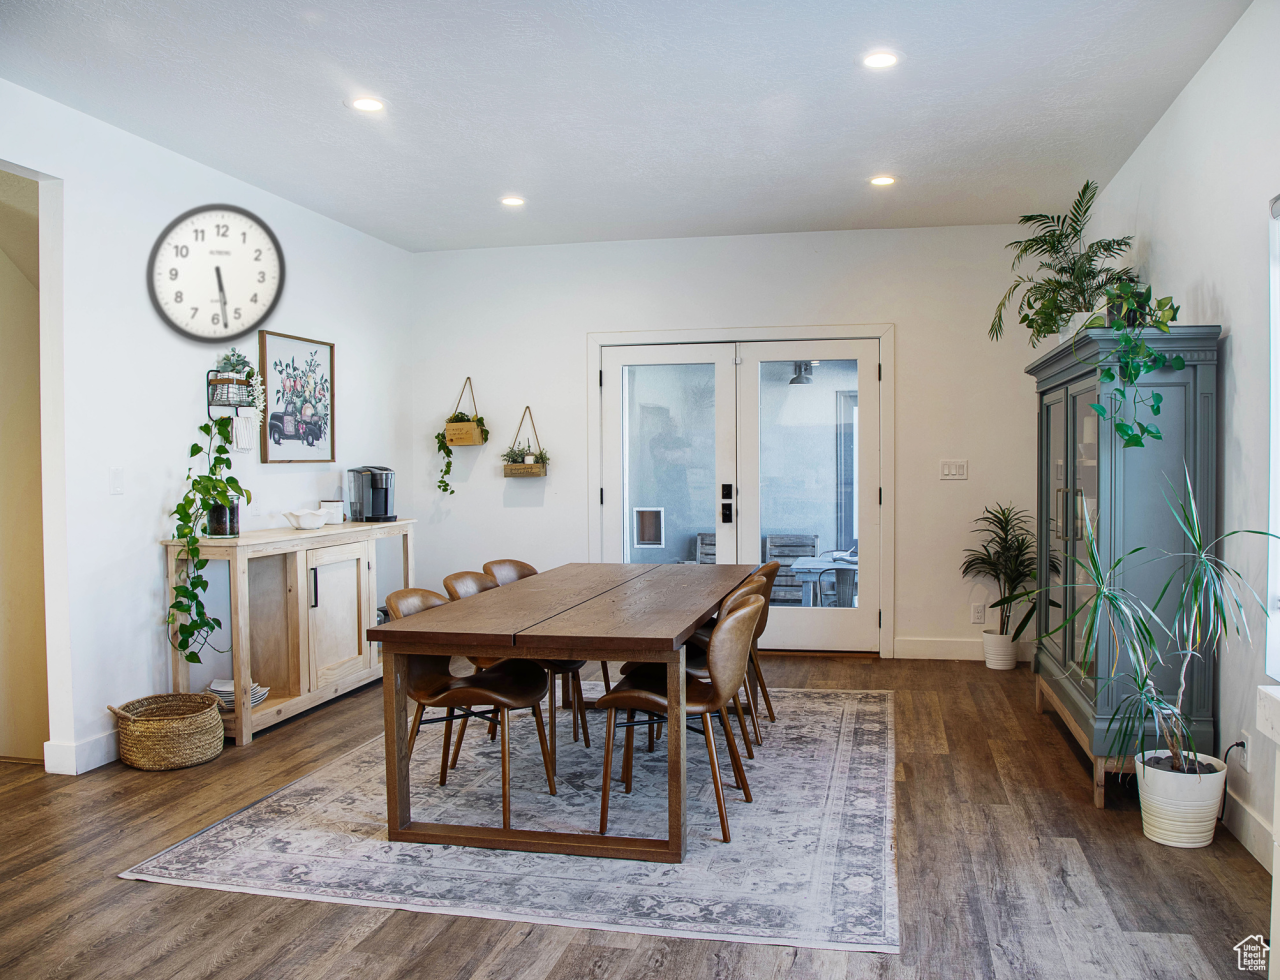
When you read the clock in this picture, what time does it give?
5:28
